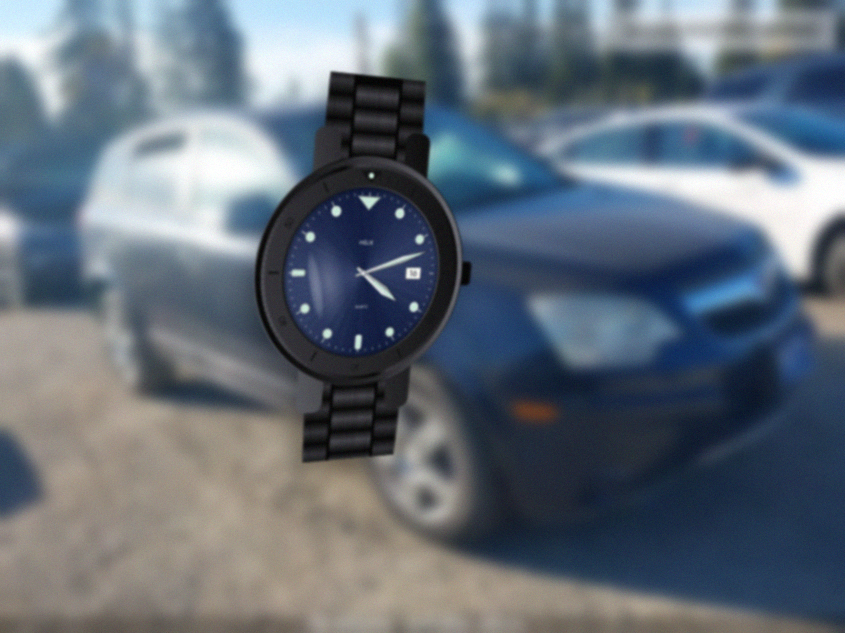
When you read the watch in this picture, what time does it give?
4:12
